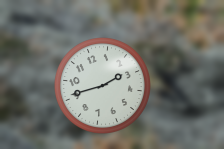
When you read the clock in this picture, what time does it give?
2:46
